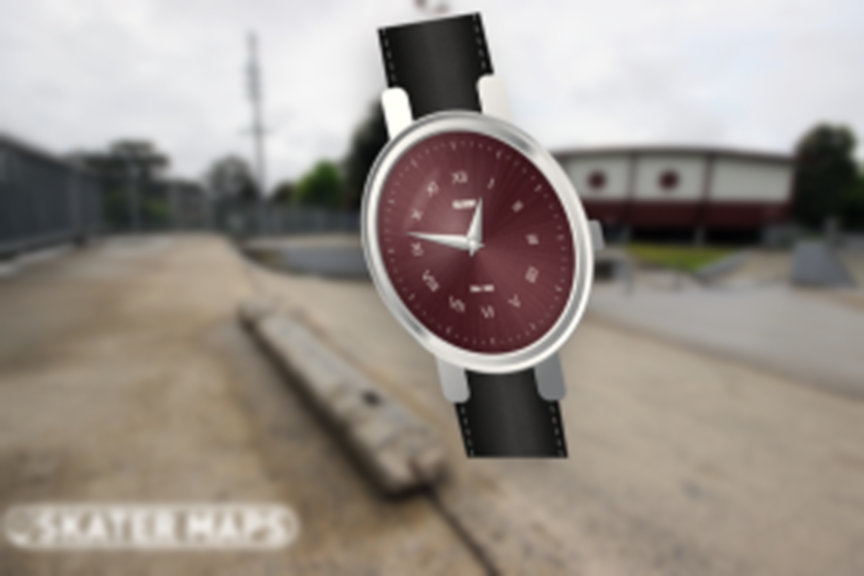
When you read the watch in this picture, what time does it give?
12:47
